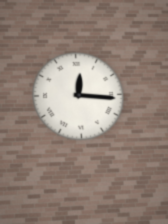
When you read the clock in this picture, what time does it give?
12:16
